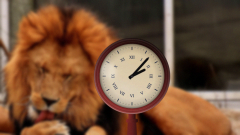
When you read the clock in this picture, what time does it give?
2:07
